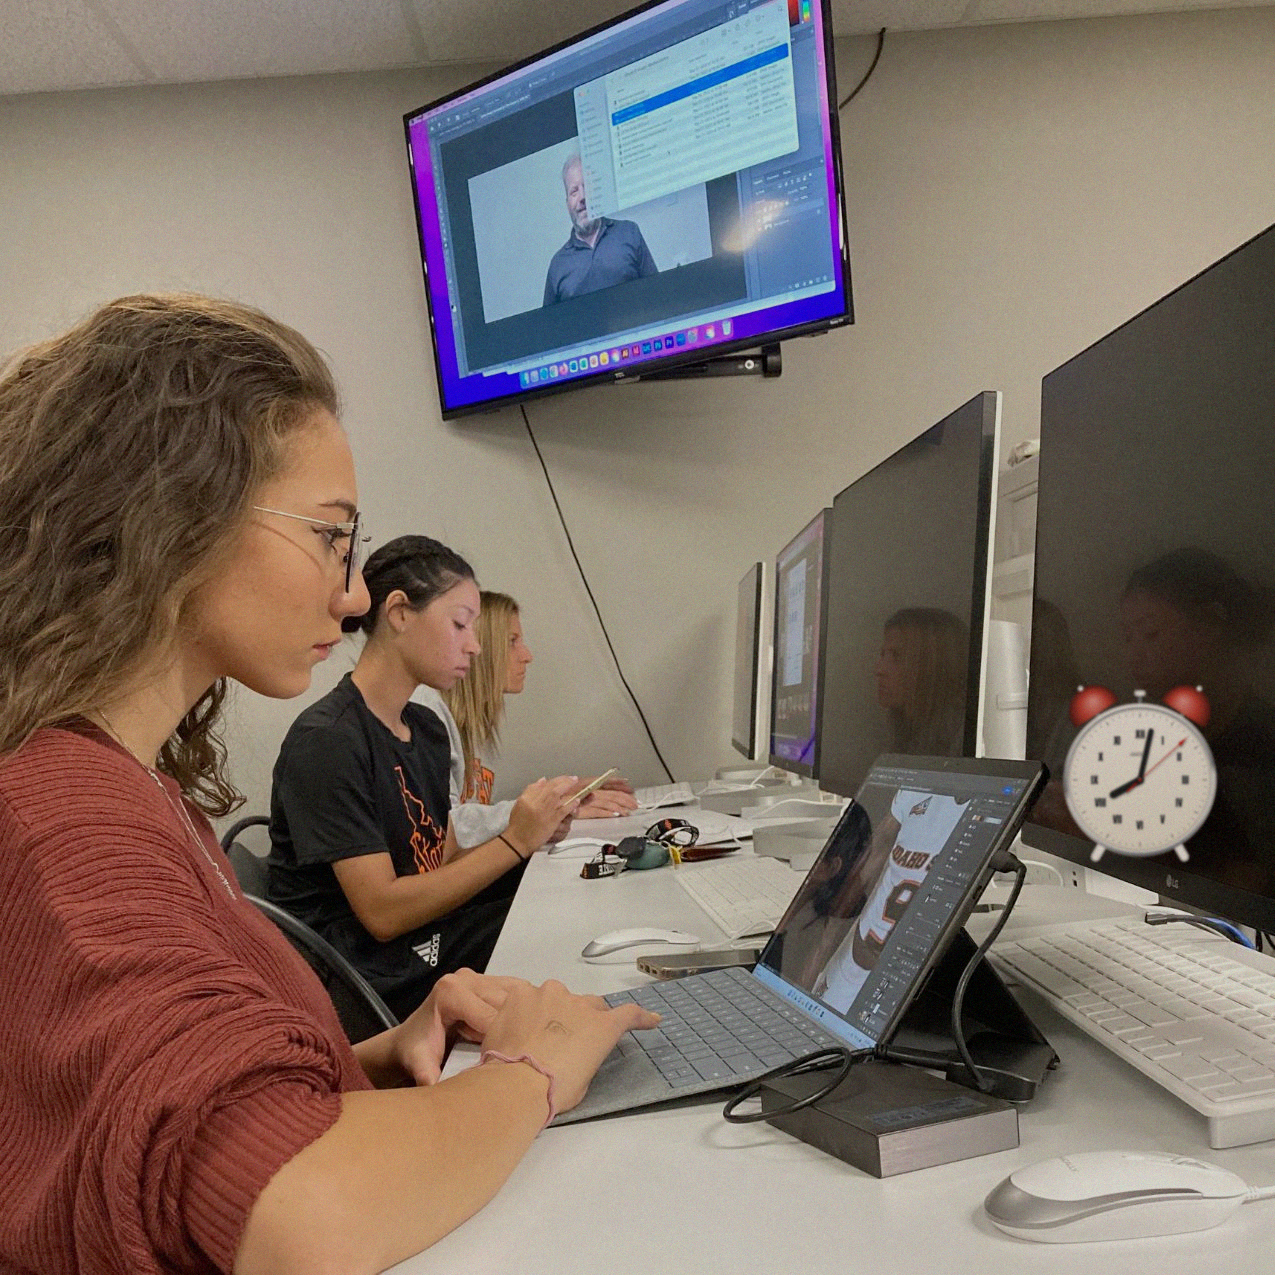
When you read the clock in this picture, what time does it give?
8:02:08
